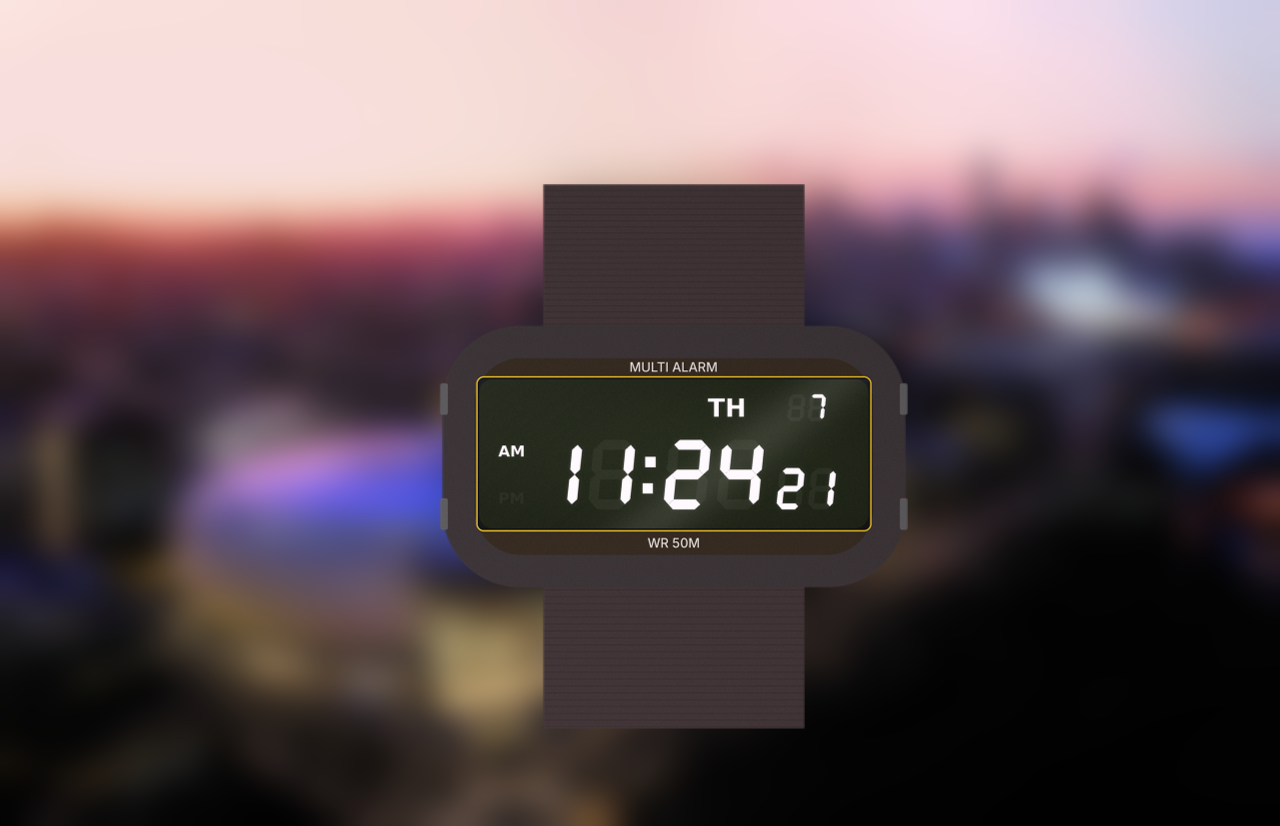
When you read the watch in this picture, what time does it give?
11:24:21
